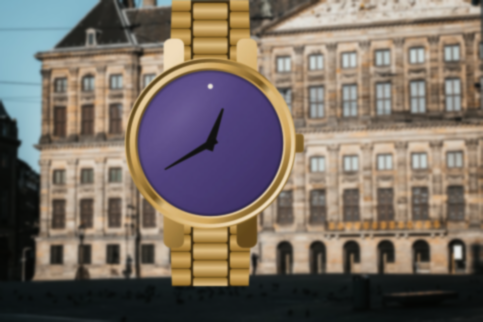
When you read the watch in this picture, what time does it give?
12:40
